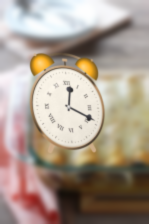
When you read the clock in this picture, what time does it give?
12:19
